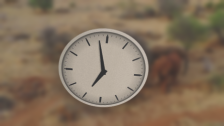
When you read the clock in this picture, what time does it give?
6:58
